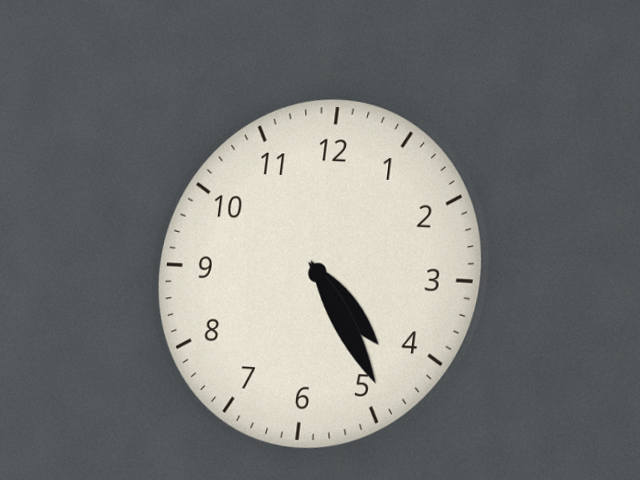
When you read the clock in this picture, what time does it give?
4:24
